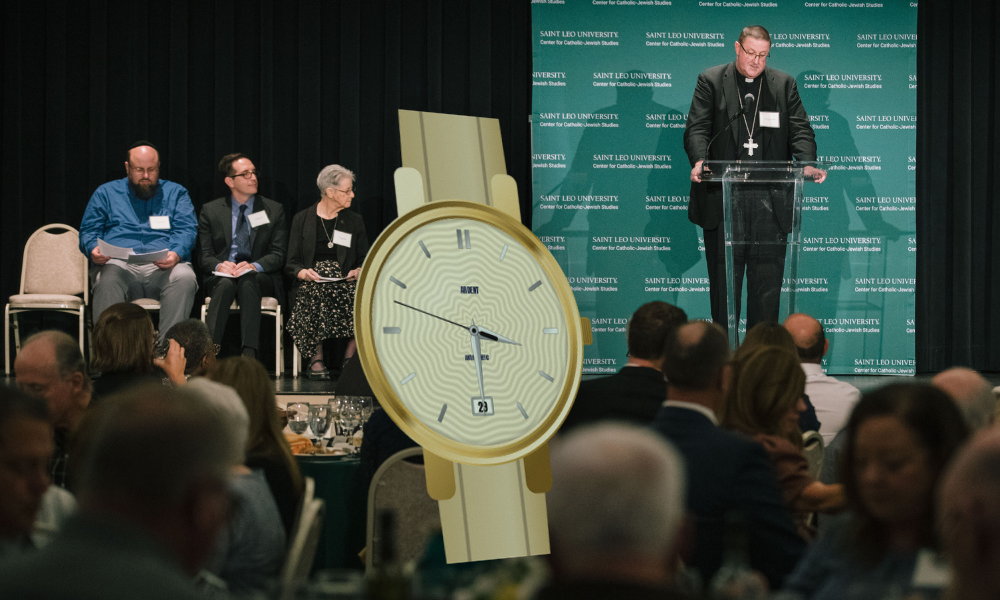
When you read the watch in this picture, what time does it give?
3:29:48
